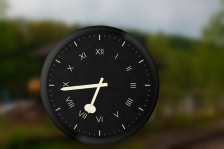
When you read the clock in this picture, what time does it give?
6:44
